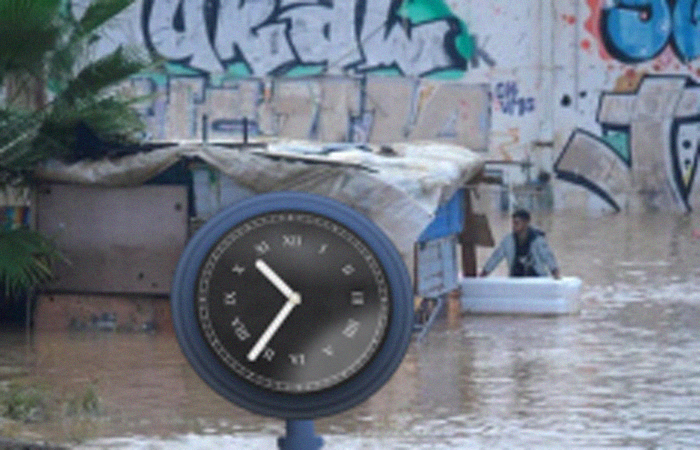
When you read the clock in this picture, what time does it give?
10:36
